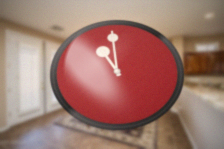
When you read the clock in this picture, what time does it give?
10:59
